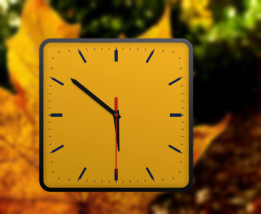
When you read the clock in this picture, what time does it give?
5:51:30
